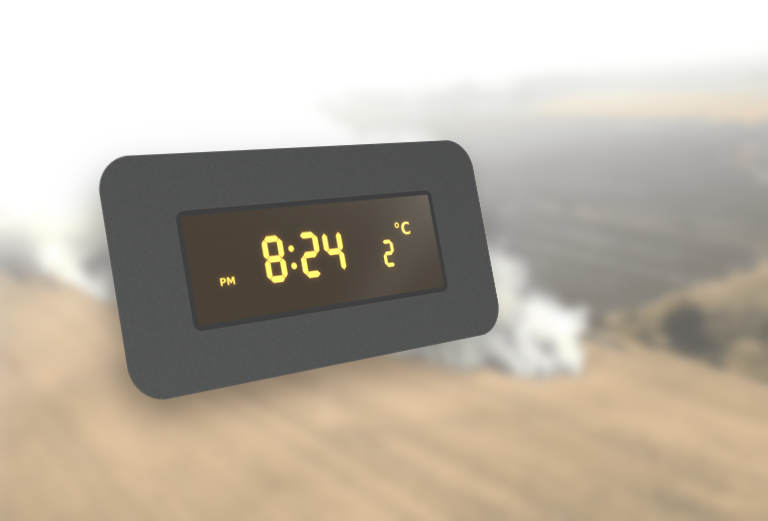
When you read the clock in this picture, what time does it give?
8:24
